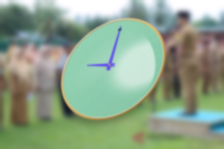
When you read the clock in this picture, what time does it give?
9:00
